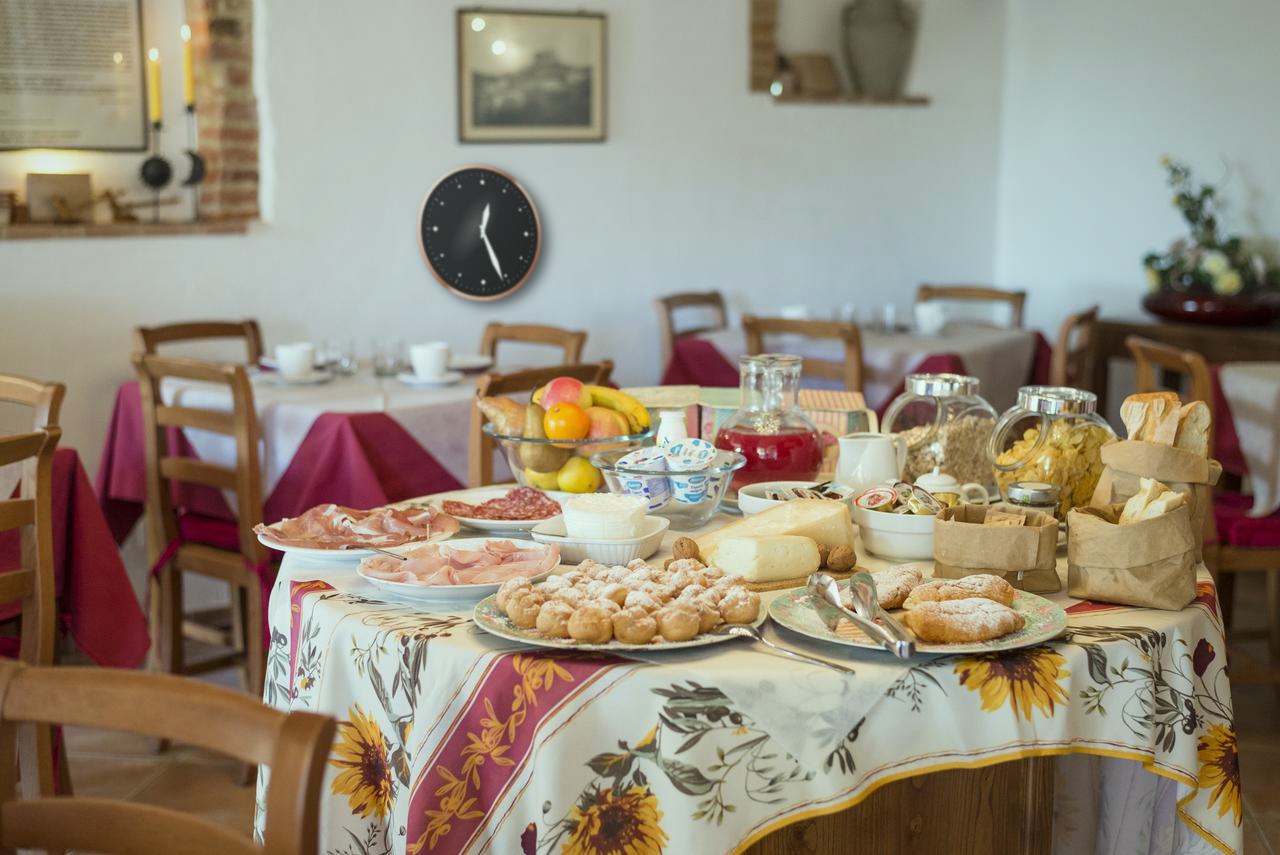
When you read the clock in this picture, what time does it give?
12:26
